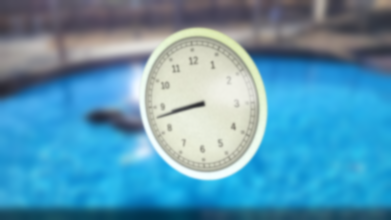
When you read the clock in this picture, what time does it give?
8:43
